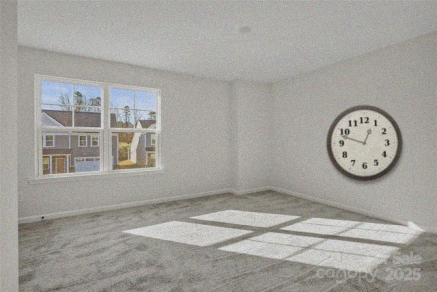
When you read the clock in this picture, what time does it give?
12:48
